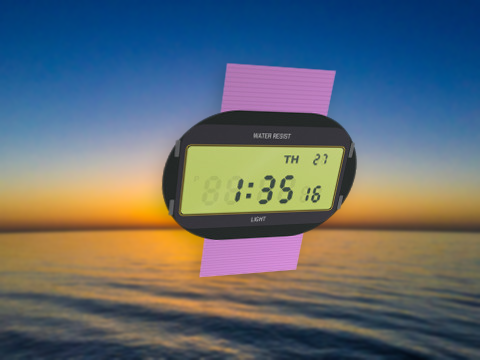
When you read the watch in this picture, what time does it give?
1:35:16
